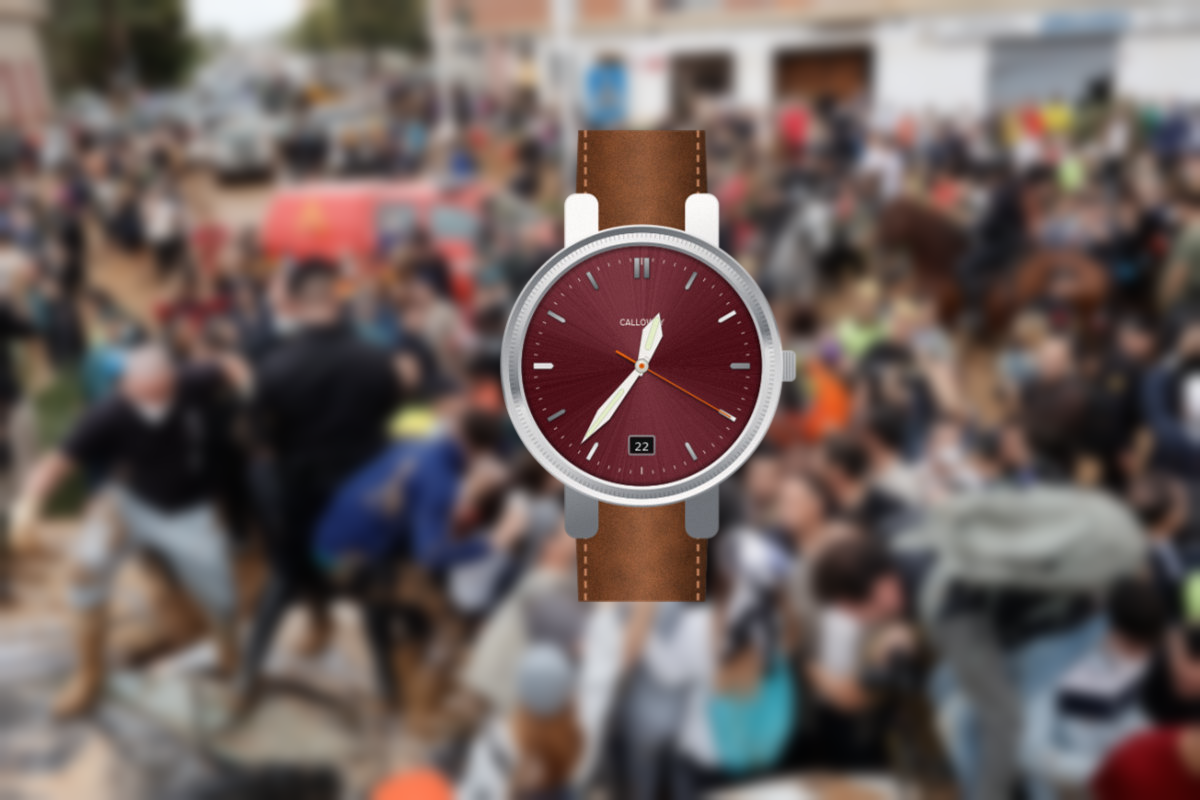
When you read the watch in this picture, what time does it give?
12:36:20
